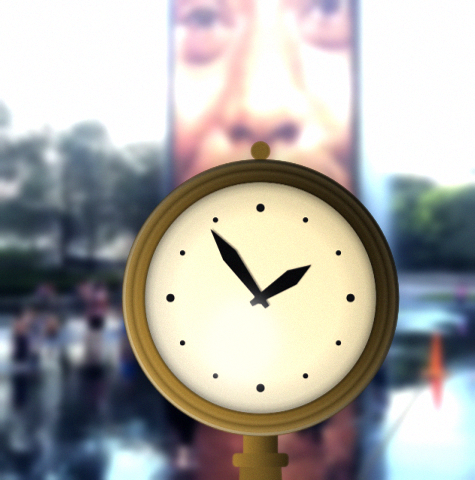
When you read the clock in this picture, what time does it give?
1:54
